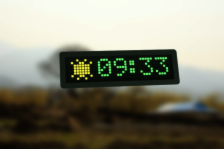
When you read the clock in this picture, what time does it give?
9:33
